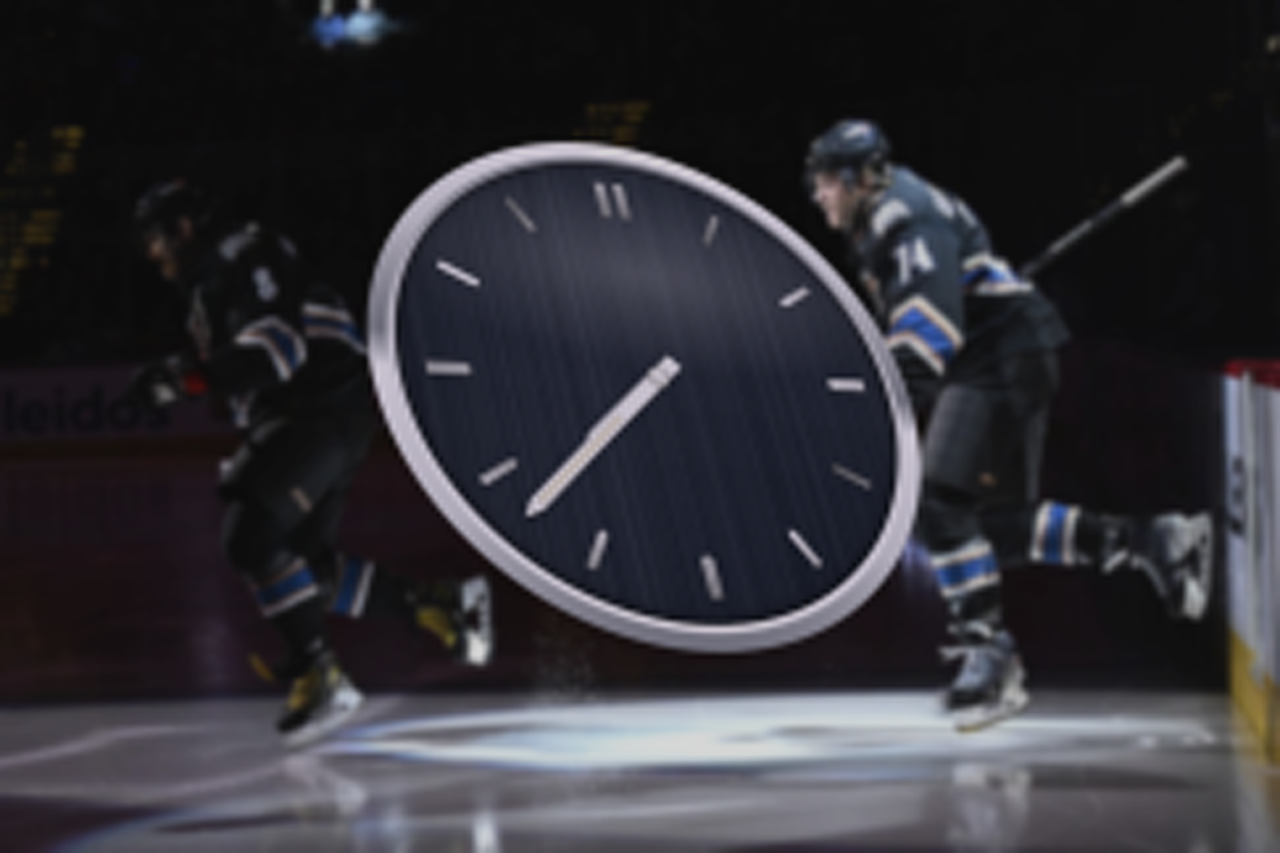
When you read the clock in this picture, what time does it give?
7:38
